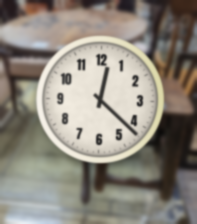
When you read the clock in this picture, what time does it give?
12:22
